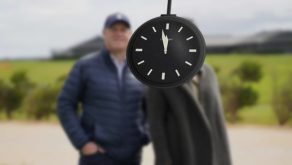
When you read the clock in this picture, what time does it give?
11:58
